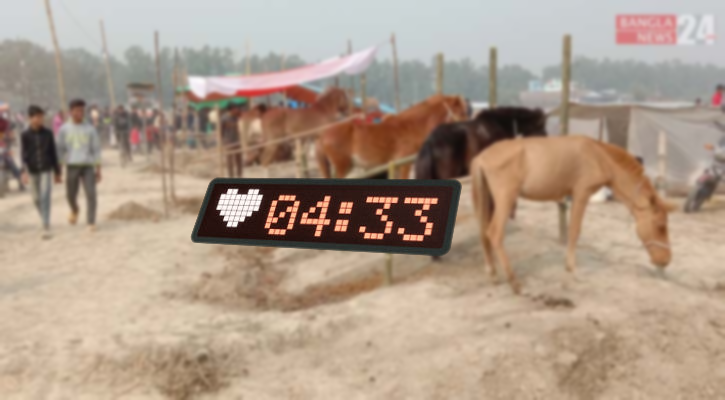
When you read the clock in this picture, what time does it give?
4:33
